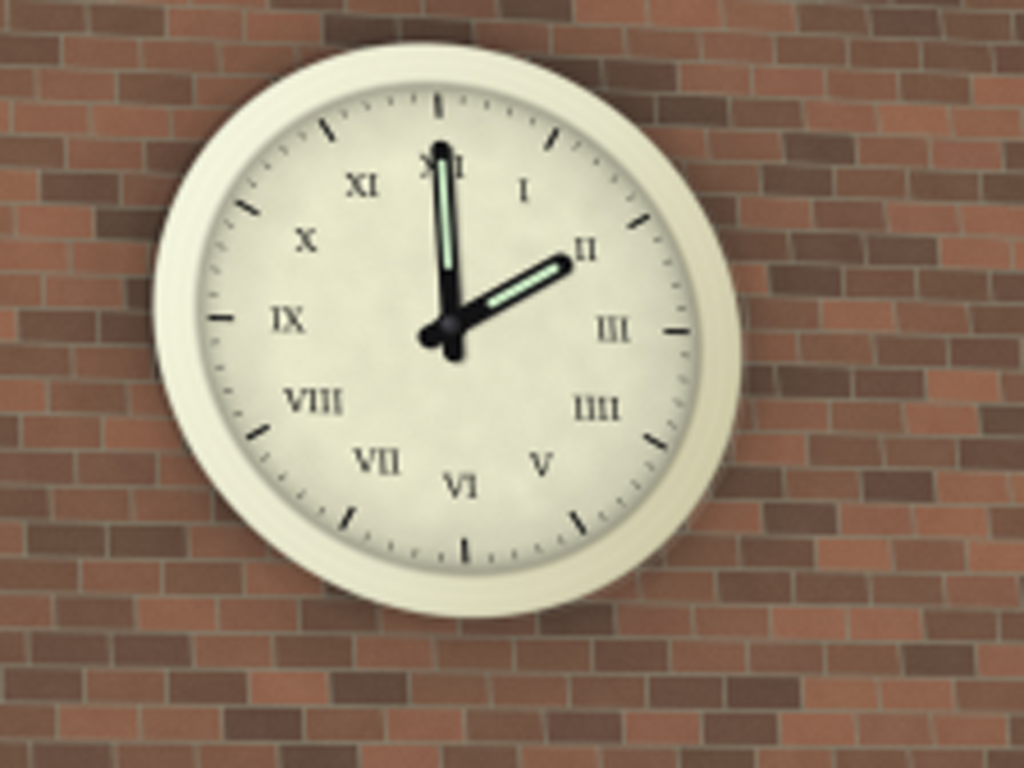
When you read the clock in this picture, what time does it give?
2:00
